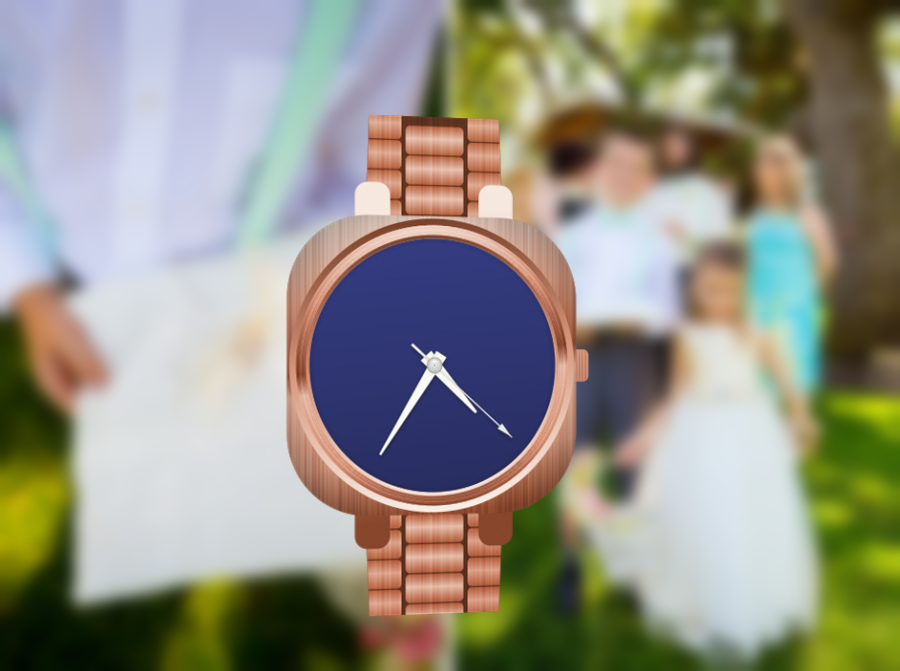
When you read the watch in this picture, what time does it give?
4:35:22
